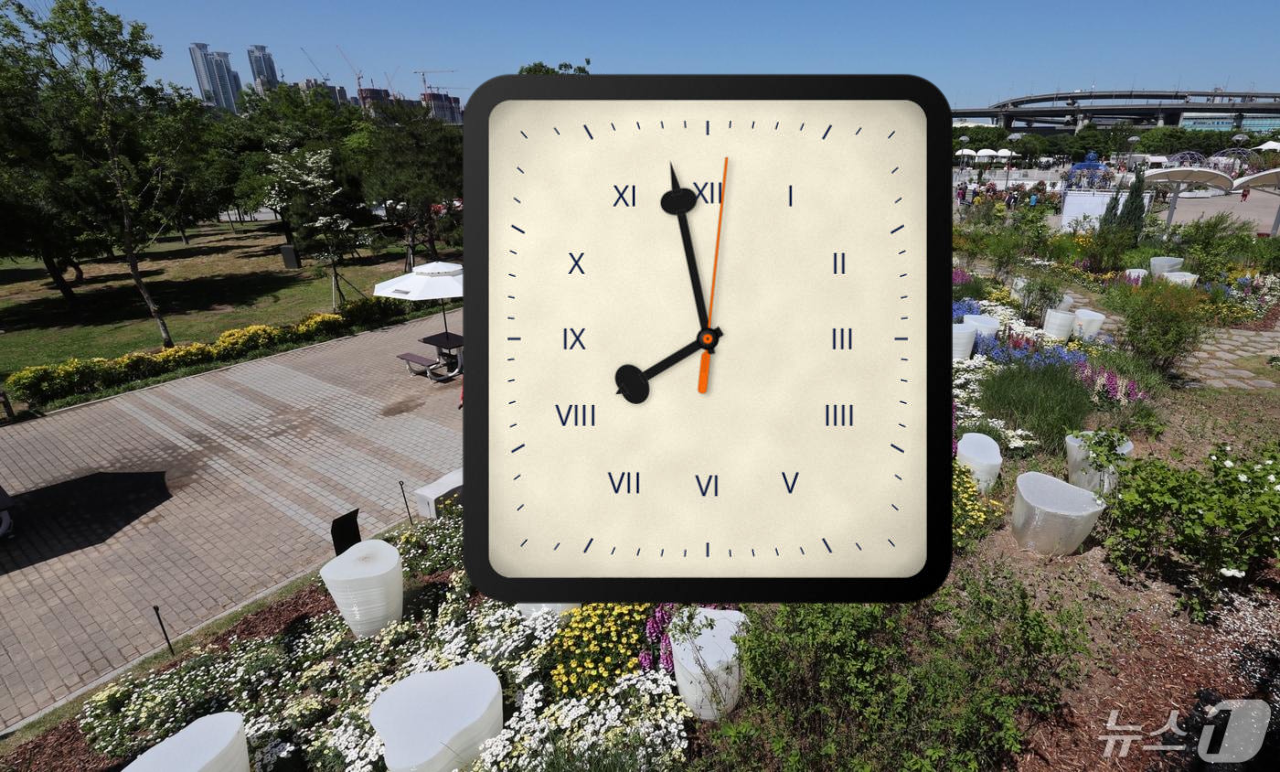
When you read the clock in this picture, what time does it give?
7:58:01
